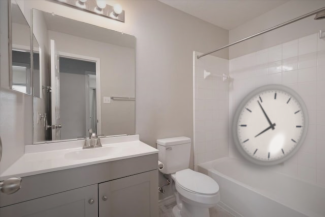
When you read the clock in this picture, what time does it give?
7:54
